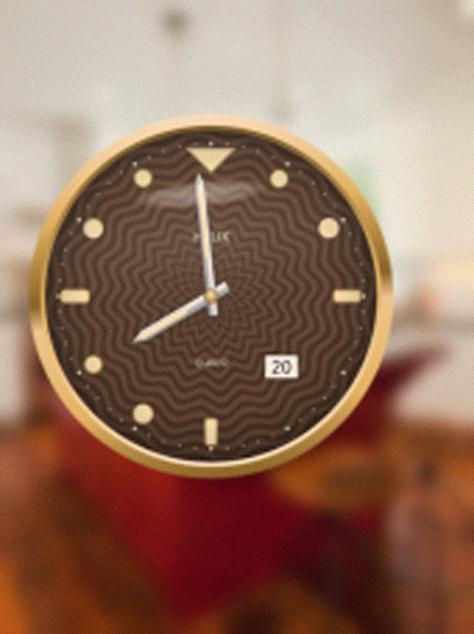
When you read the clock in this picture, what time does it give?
7:59
